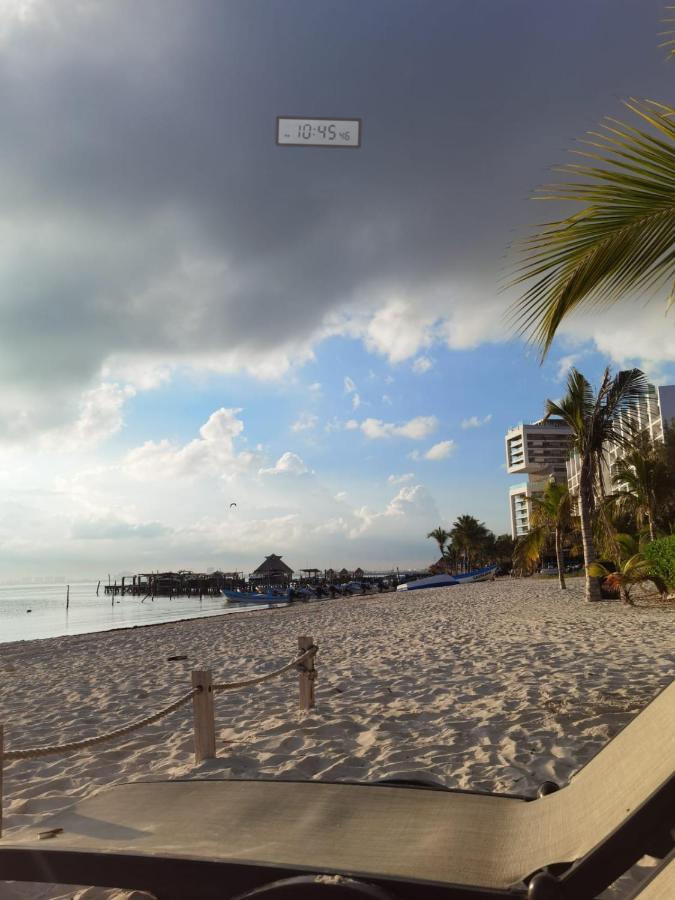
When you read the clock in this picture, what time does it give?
10:45
